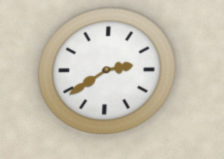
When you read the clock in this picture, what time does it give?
2:39
